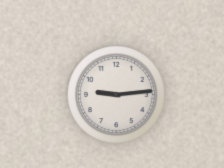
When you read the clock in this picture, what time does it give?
9:14
